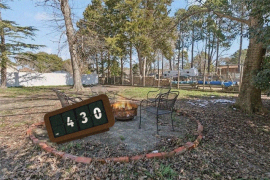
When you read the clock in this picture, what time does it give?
4:30
